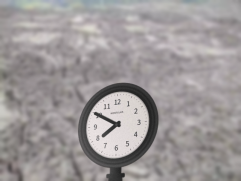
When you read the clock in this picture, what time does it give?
7:50
